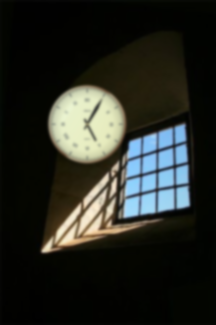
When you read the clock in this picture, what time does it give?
5:05
